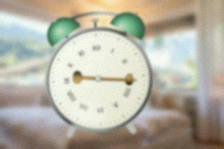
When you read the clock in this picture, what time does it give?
9:16
